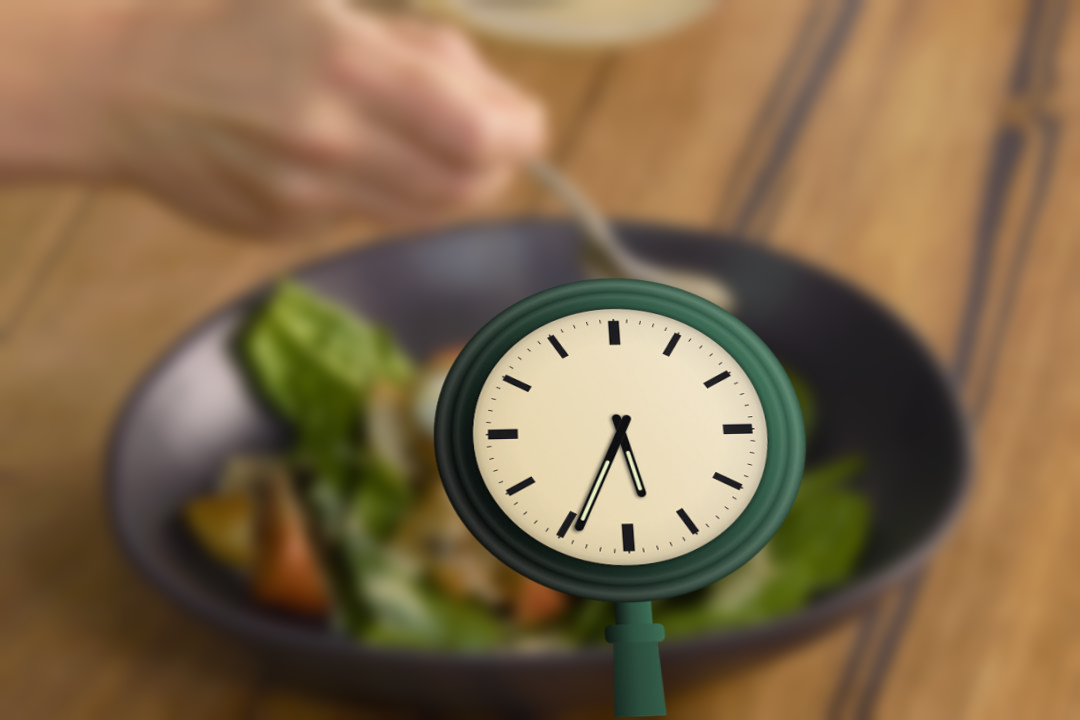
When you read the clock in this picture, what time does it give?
5:34
